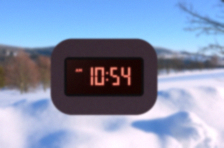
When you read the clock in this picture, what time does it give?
10:54
